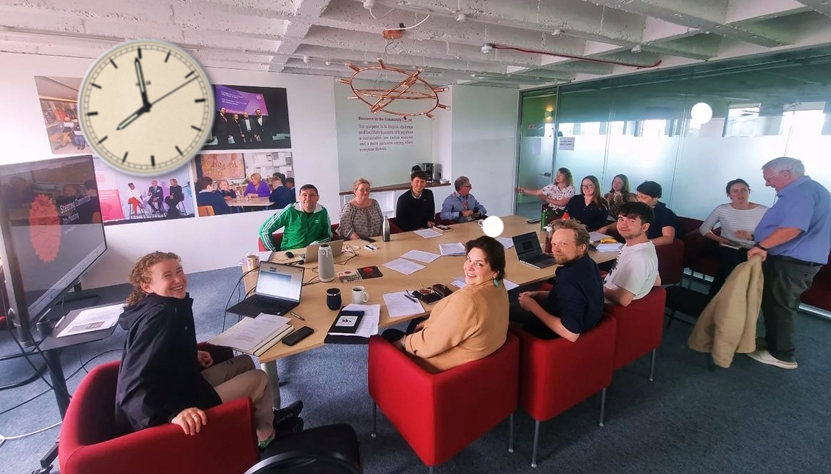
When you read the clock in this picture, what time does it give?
7:59:11
